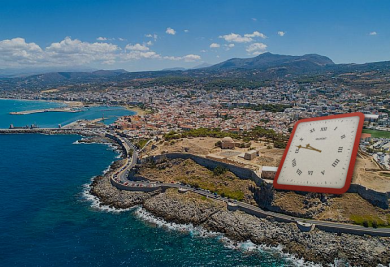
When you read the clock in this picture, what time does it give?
9:47
